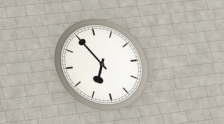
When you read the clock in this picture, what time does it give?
6:55
